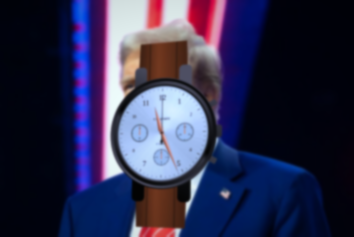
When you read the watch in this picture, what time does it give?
11:26
